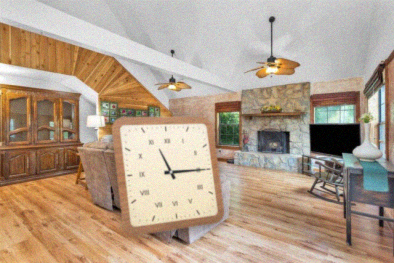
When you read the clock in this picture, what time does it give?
11:15
